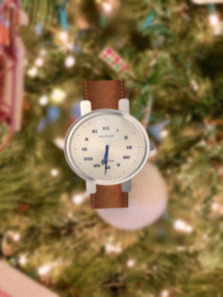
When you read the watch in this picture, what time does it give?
6:31
